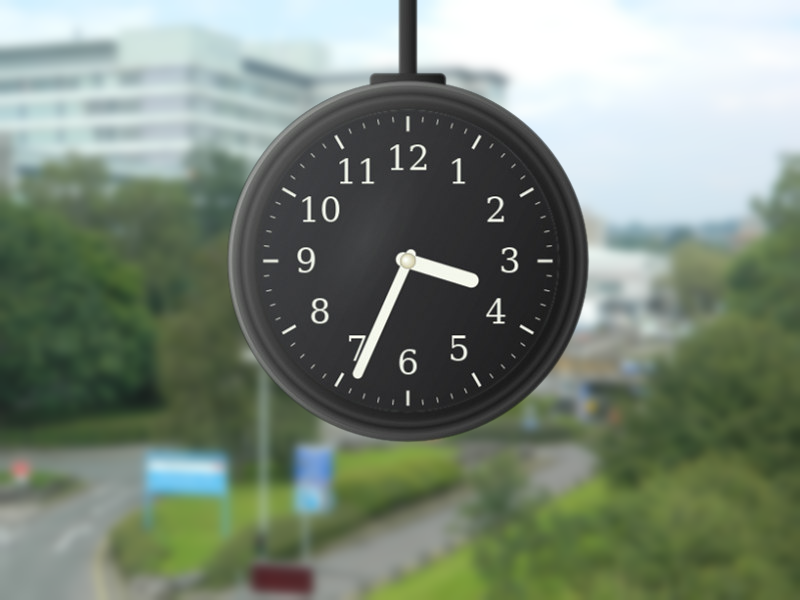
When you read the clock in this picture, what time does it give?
3:34
